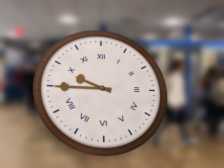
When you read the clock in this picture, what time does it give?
9:45
